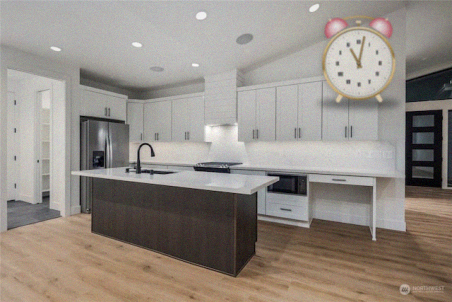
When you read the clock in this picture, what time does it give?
11:02
